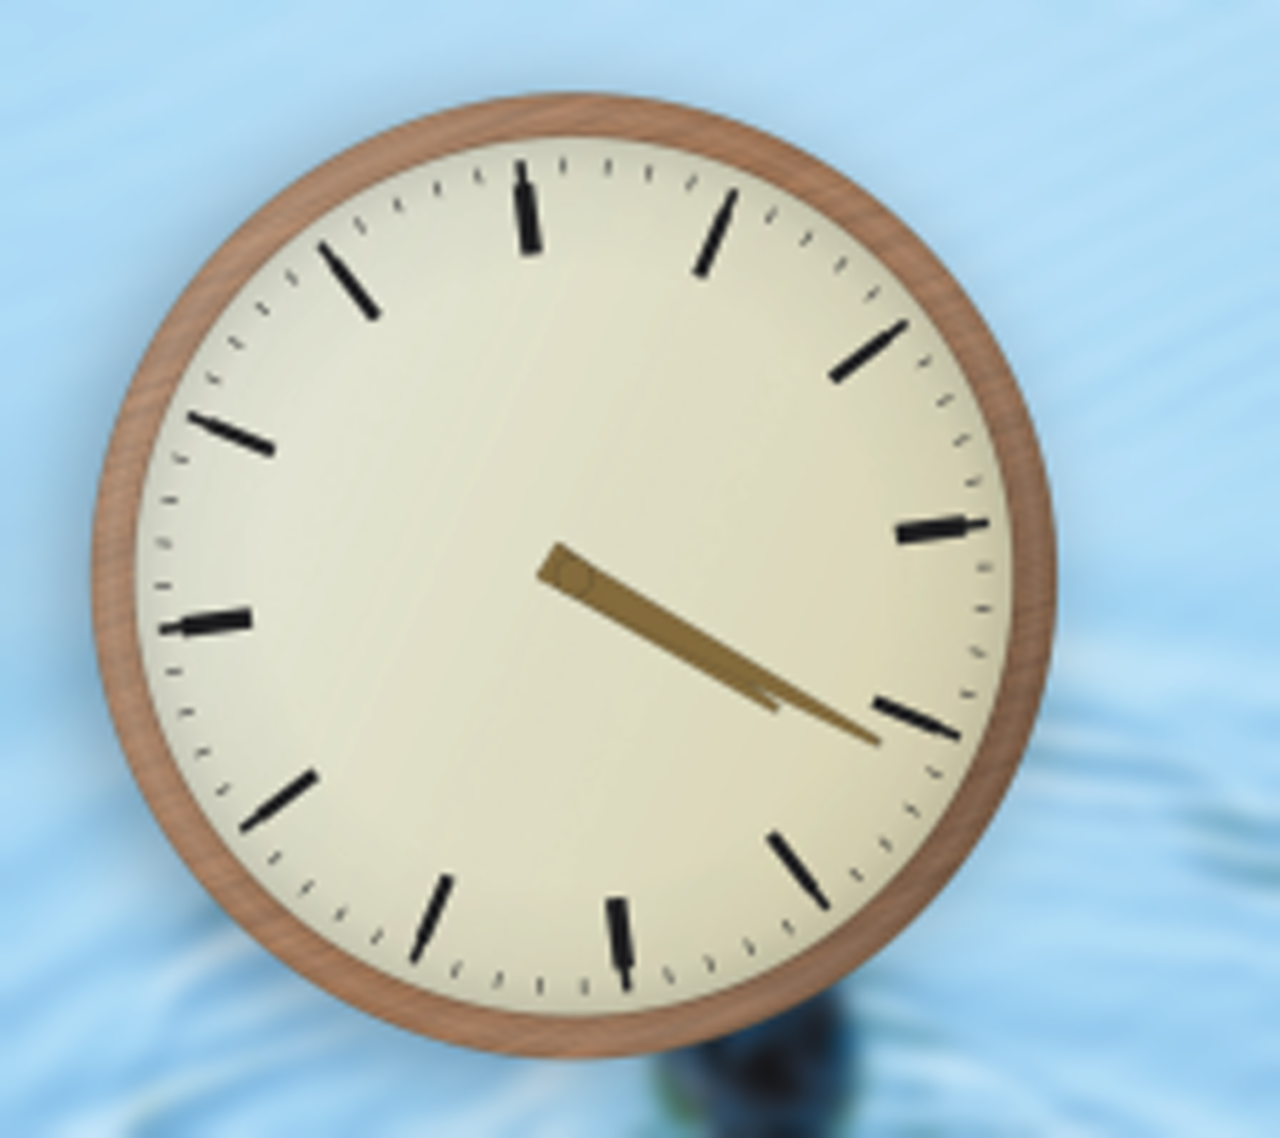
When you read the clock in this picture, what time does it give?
4:21
